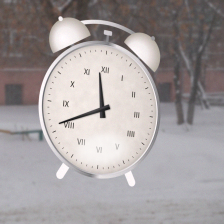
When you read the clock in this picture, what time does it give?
11:41
